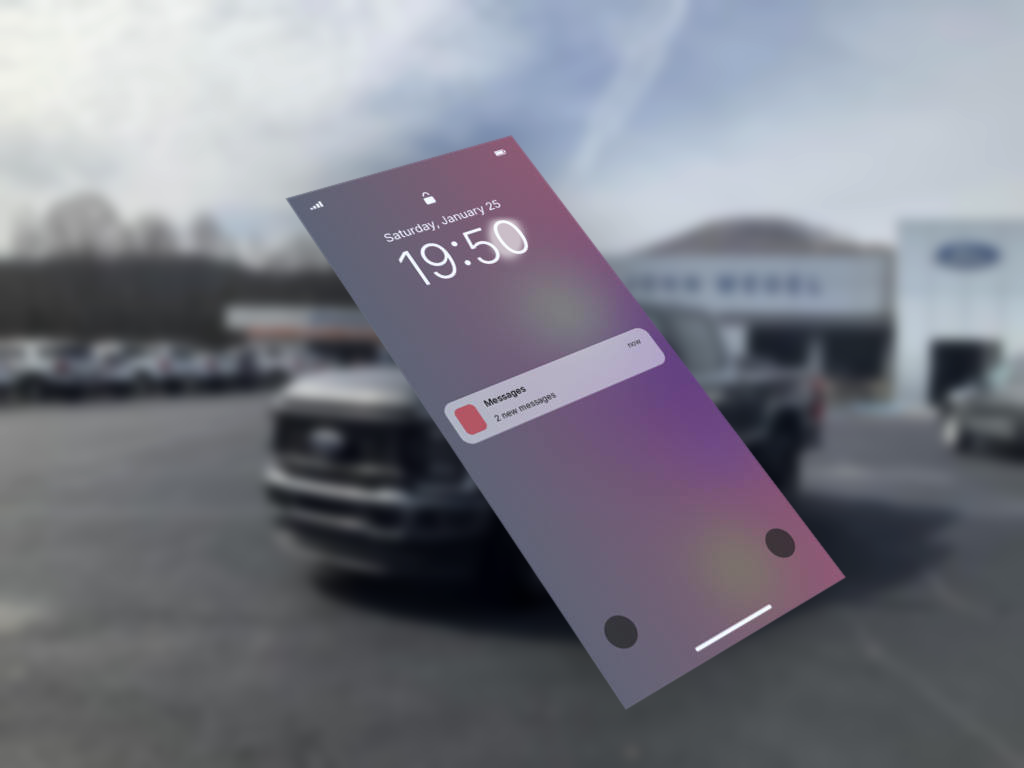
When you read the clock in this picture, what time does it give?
19:50
